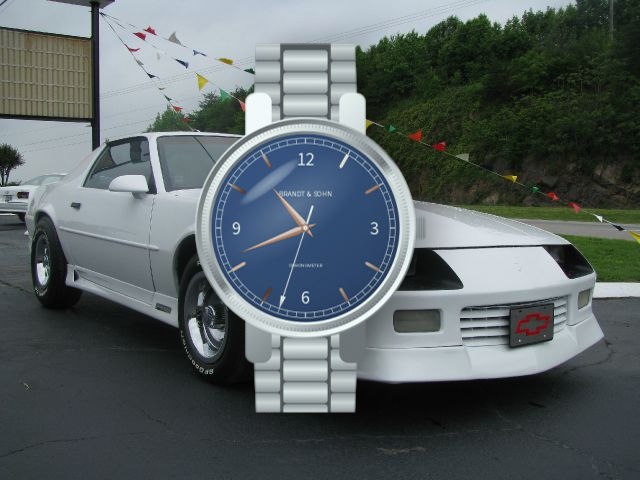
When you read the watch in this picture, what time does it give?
10:41:33
